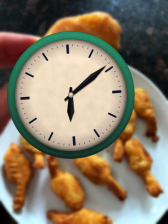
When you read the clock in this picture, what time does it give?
6:09
